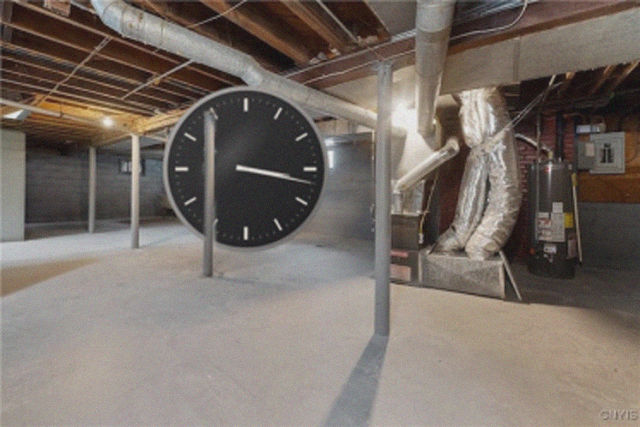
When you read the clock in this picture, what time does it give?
3:17
